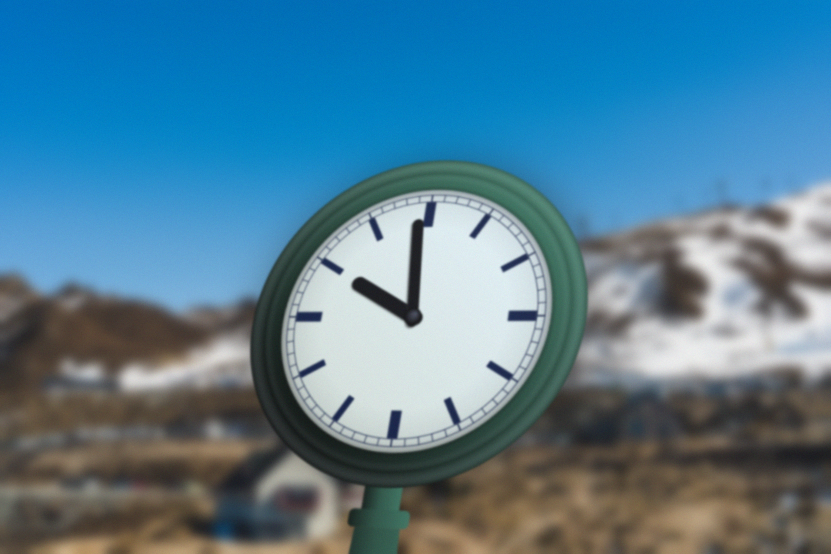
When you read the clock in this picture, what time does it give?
9:59
